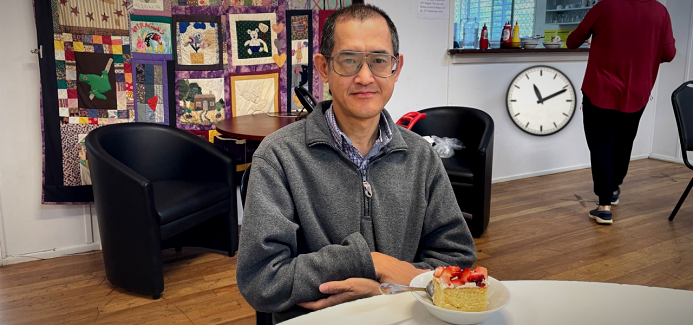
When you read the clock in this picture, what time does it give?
11:11
